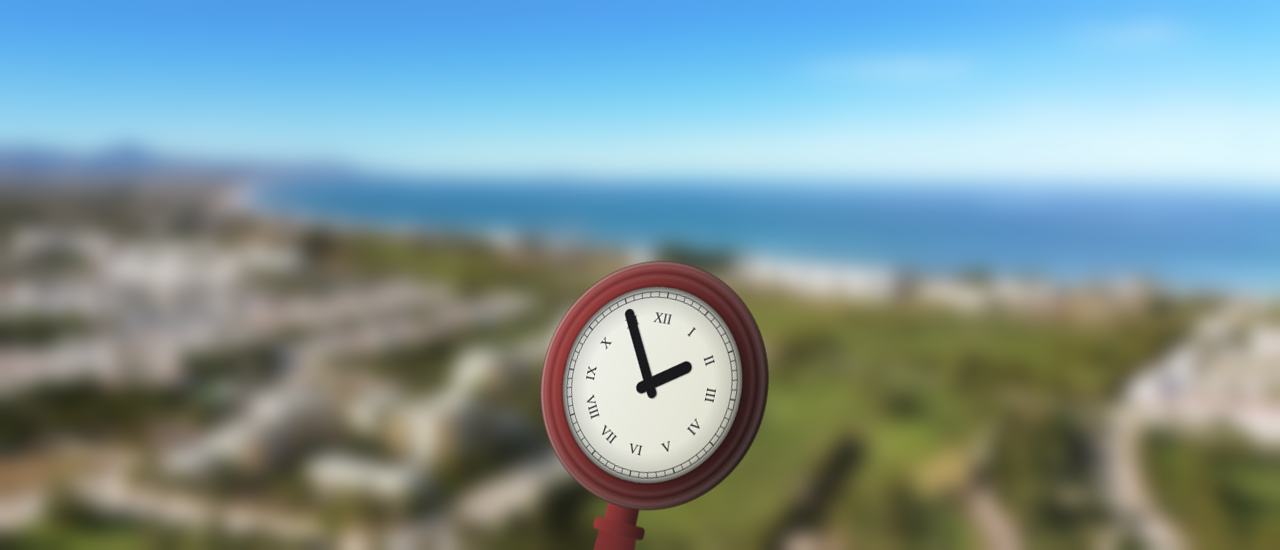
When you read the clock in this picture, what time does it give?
1:55
